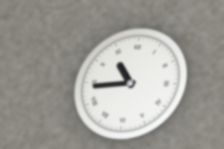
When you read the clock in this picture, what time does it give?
10:44
